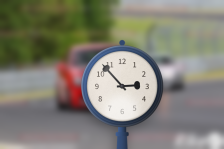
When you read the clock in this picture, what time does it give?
2:53
